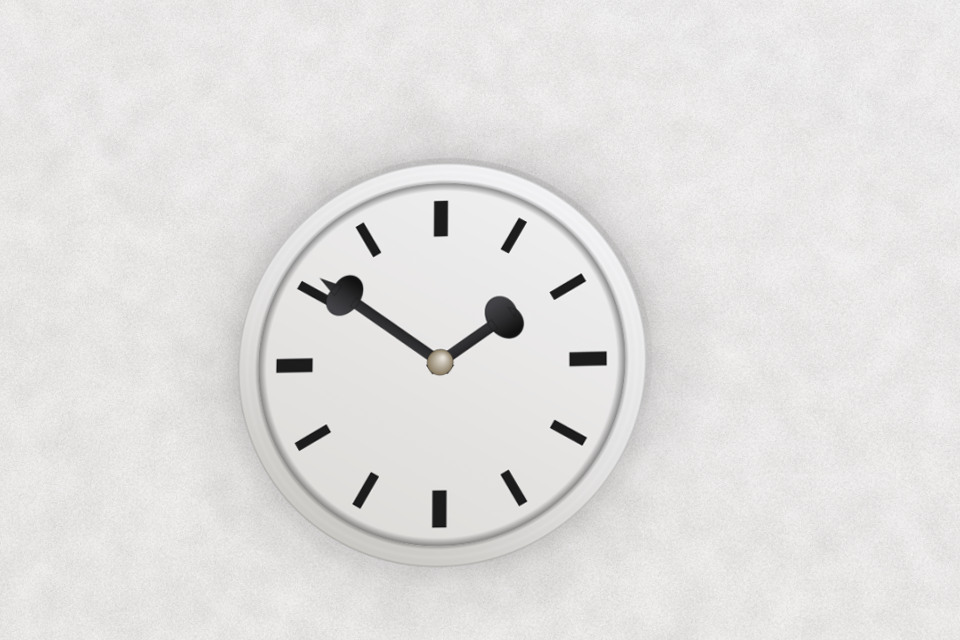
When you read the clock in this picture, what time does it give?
1:51
